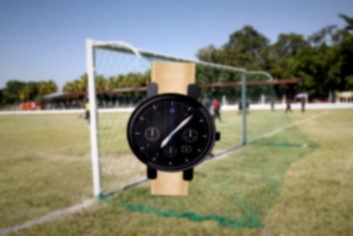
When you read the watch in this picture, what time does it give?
7:07
